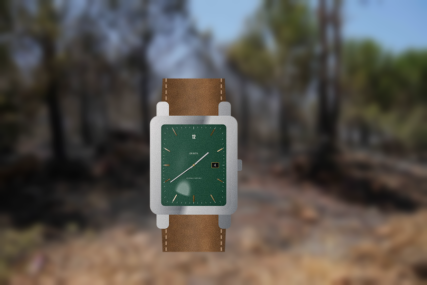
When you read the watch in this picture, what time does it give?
1:39
